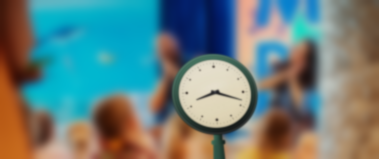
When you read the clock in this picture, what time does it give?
8:18
